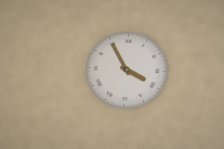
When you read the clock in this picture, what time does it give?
3:55
